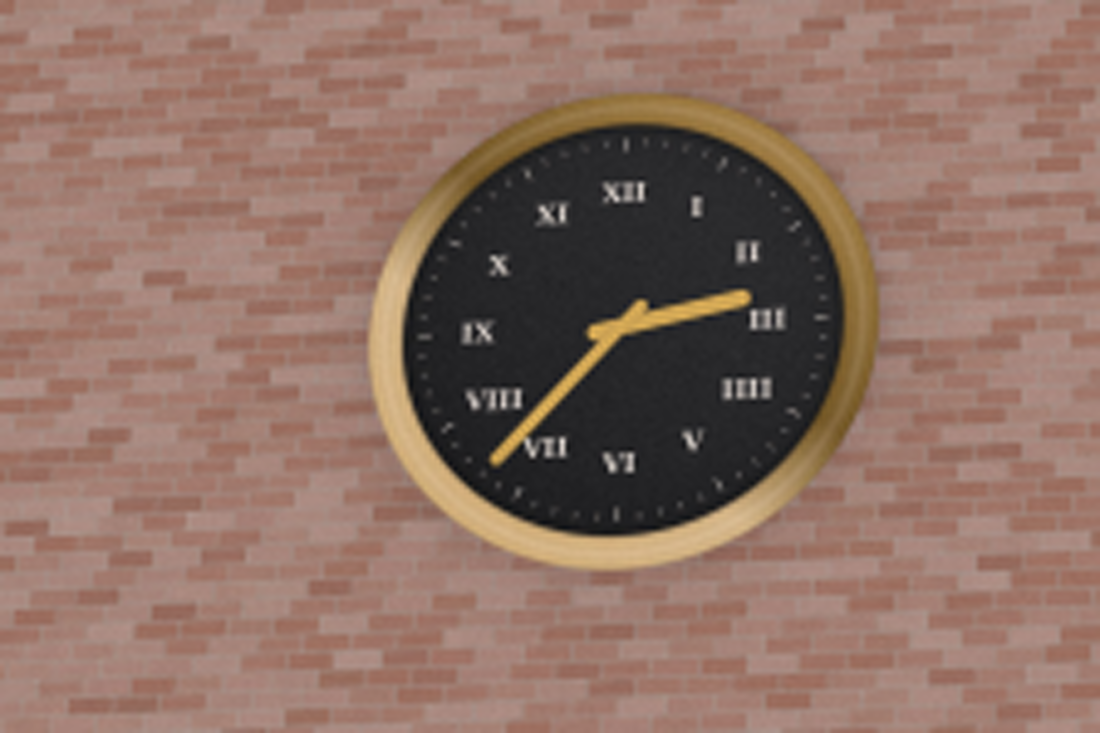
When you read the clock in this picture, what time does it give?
2:37
